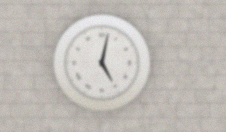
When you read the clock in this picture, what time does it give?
5:02
